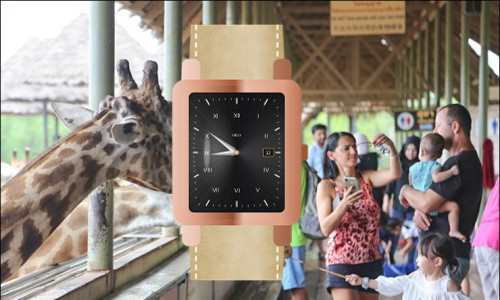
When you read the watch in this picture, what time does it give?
8:51
